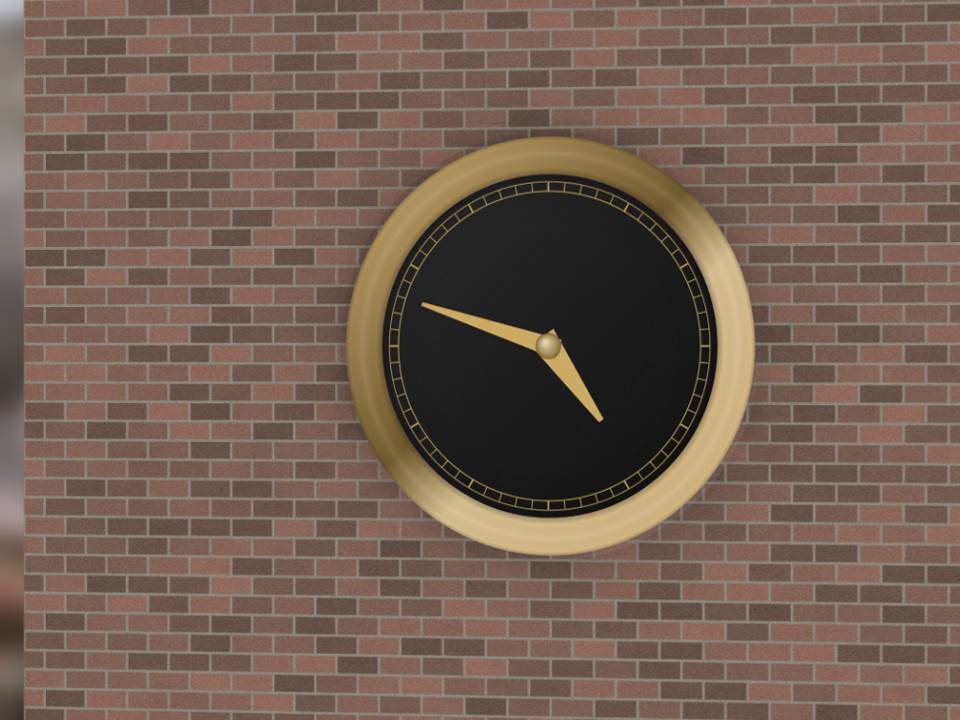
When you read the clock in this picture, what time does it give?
4:48
